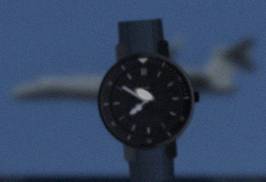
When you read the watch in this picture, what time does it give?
7:51
